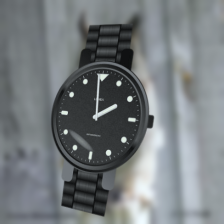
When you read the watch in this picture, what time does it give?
1:59
